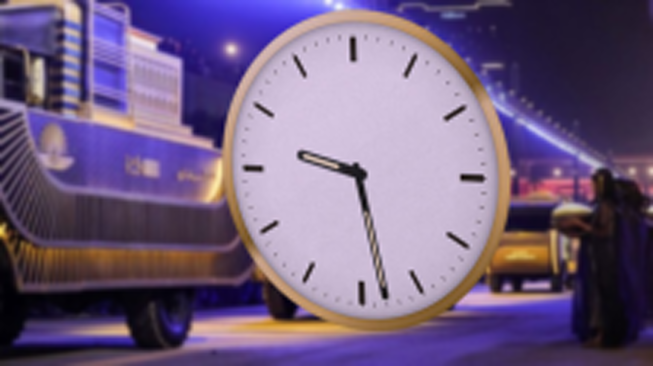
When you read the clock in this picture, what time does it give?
9:28
